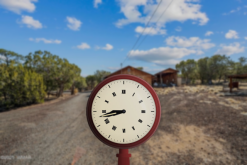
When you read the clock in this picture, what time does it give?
8:43
